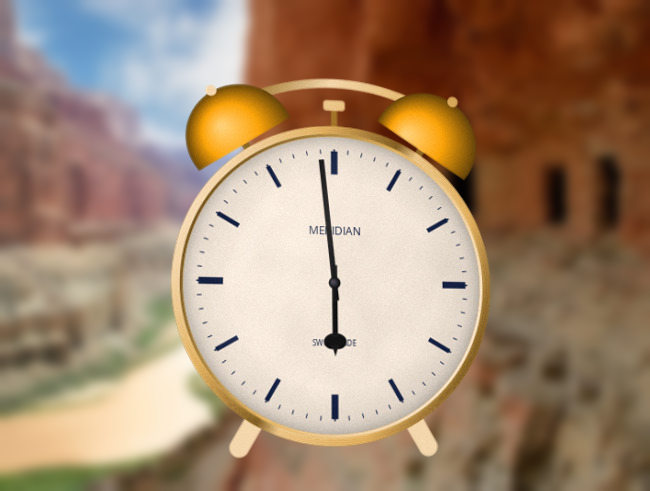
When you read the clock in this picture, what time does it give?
5:59
